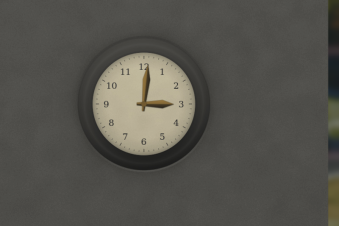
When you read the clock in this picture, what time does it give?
3:01
